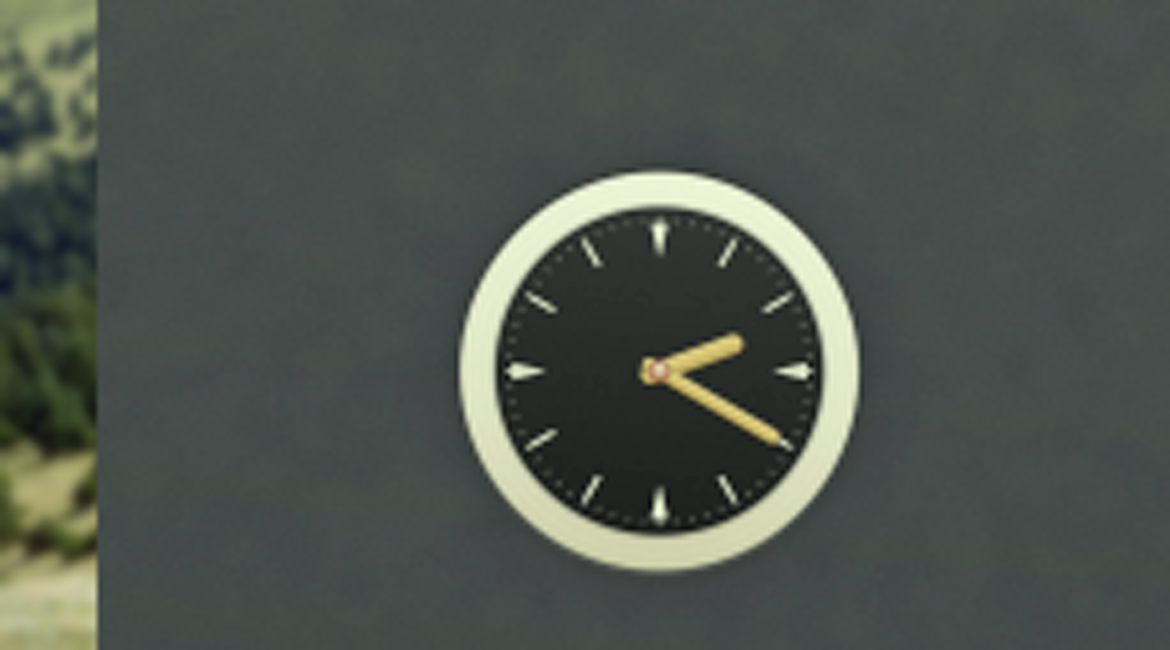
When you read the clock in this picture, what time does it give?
2:20
